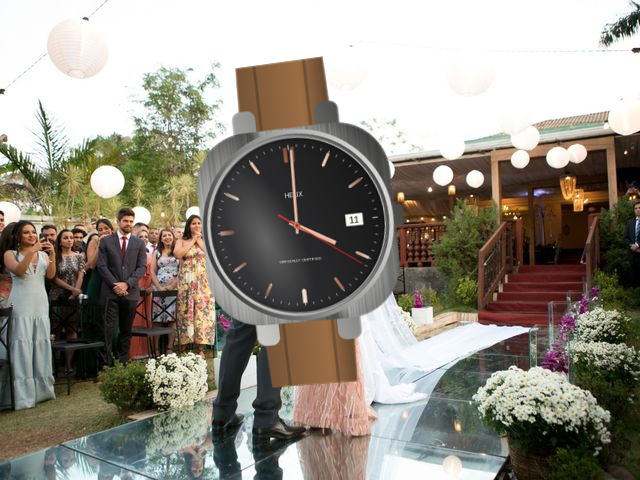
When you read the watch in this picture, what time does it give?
4:00:21
